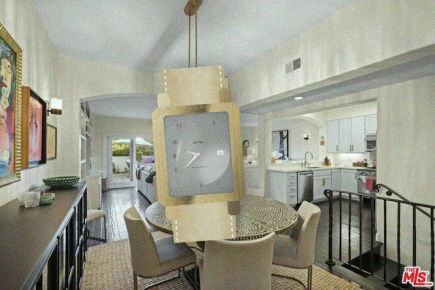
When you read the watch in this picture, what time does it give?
9:38
